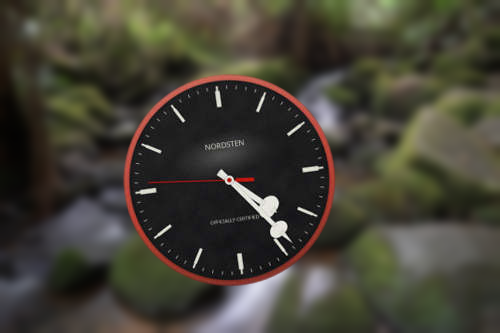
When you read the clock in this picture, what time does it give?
4:23:46
